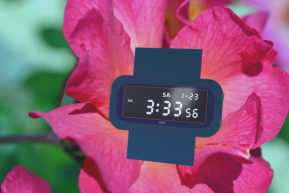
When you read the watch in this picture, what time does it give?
3:33:56
